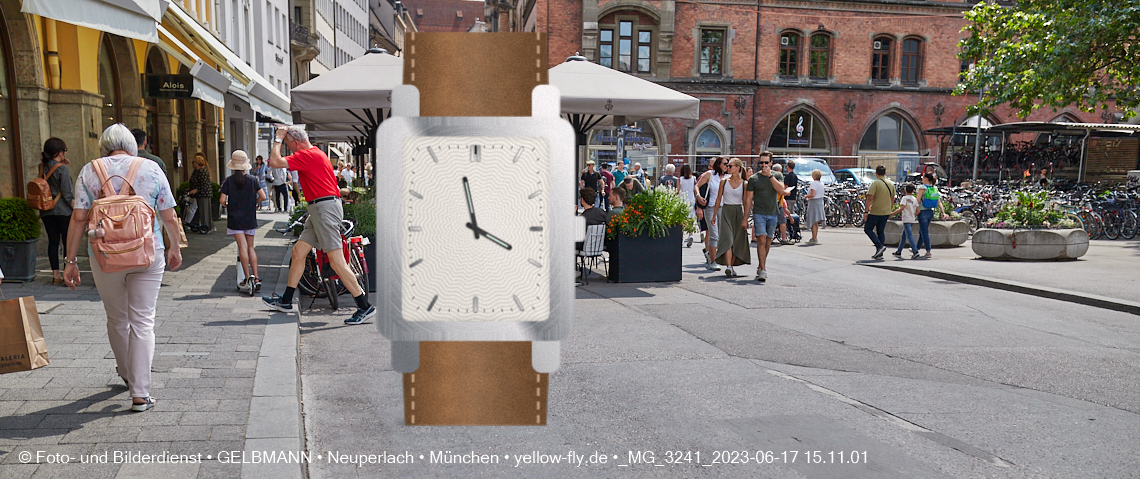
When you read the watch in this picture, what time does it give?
3:58
